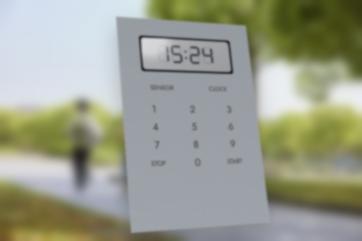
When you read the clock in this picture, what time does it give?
15:24
